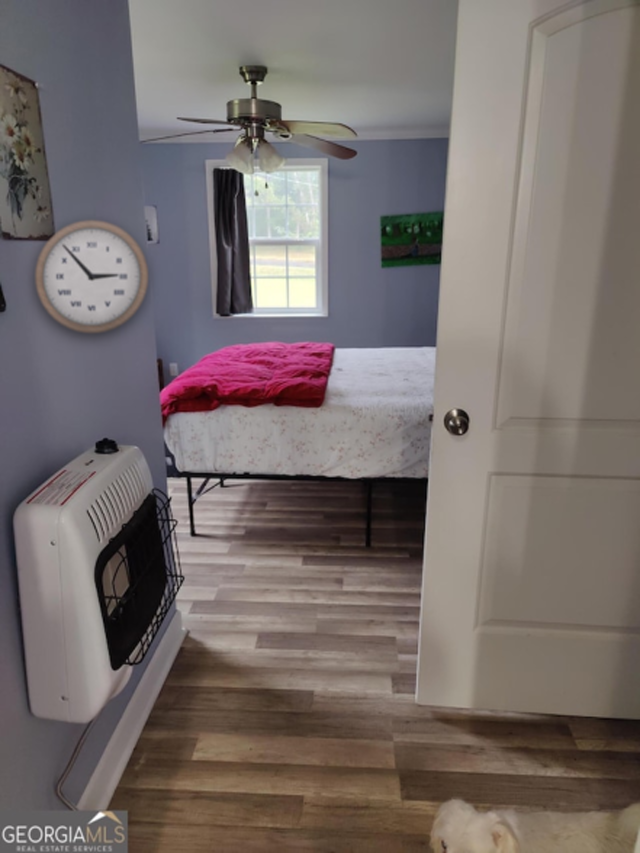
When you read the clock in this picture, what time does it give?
2:53
